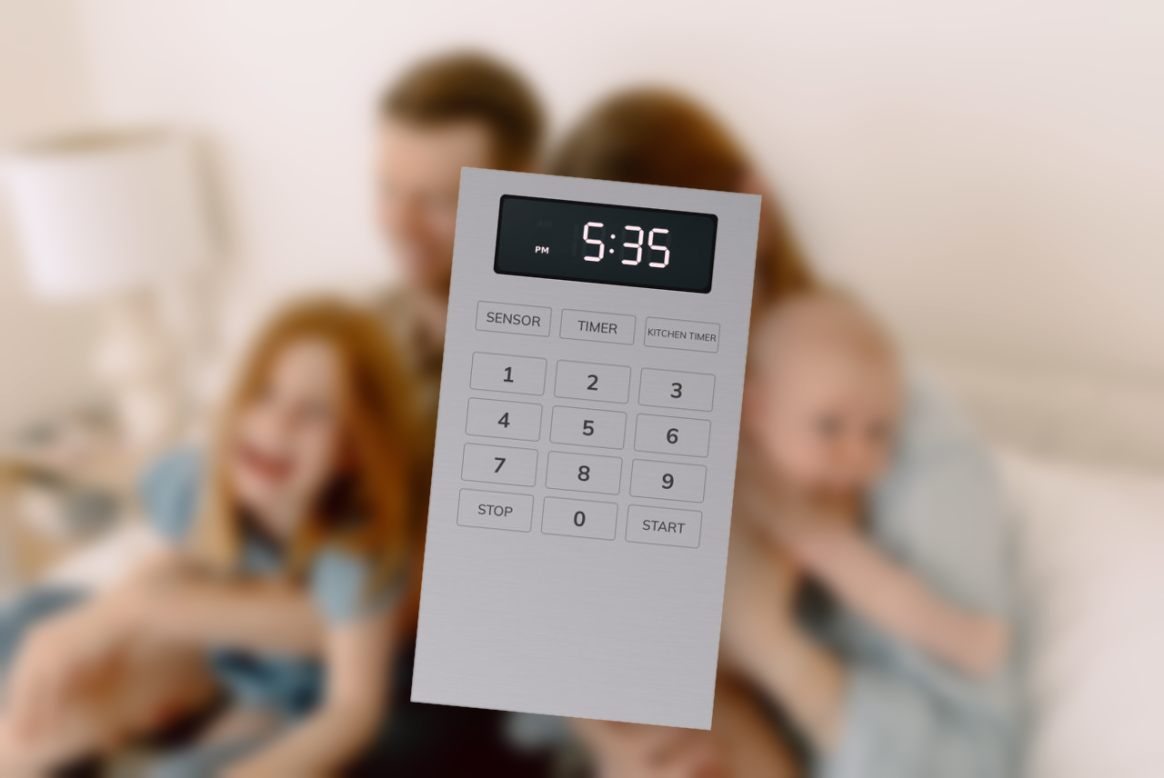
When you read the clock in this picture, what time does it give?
5:35
